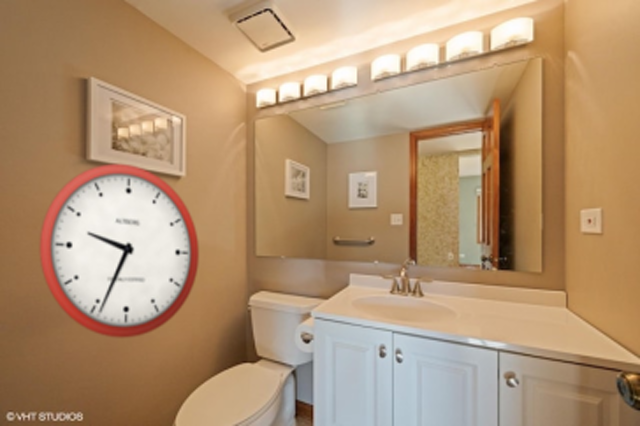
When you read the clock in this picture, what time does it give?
9:34
